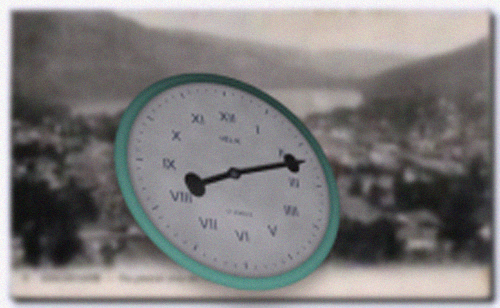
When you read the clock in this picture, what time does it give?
8:12
